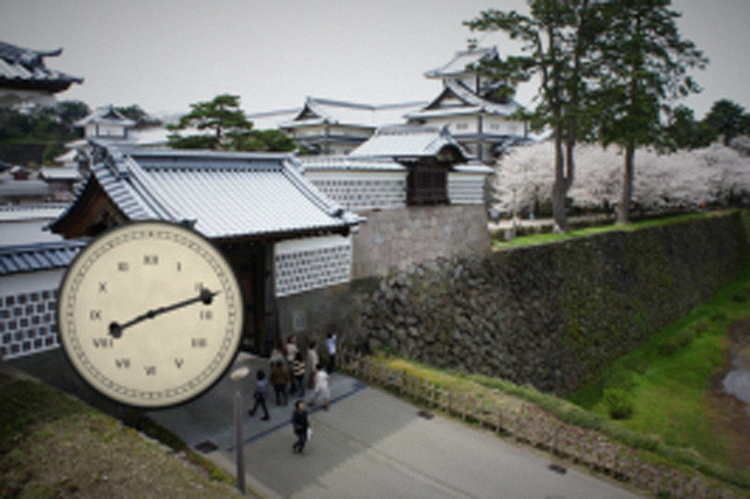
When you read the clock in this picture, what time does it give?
8:12
